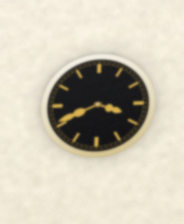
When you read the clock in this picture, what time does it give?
3:41
